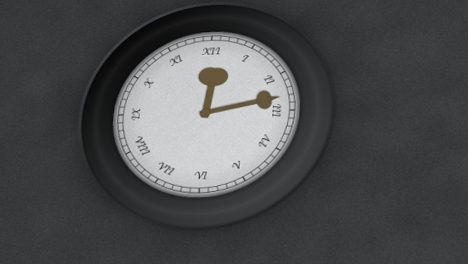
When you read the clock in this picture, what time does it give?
12:13
